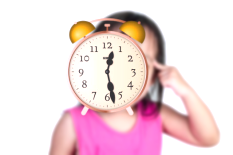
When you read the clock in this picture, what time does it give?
12:28
